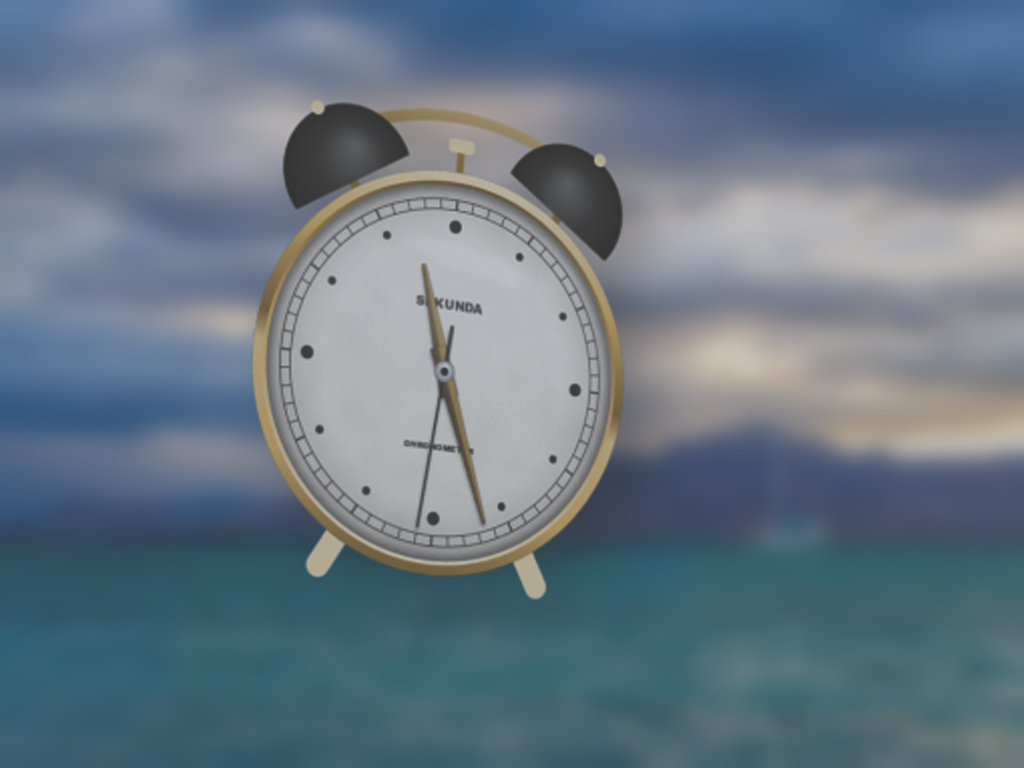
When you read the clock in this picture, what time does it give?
11:26:31
